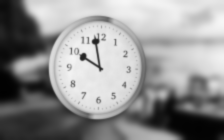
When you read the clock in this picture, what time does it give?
9:58
